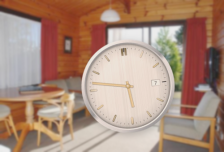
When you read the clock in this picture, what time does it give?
5:47
